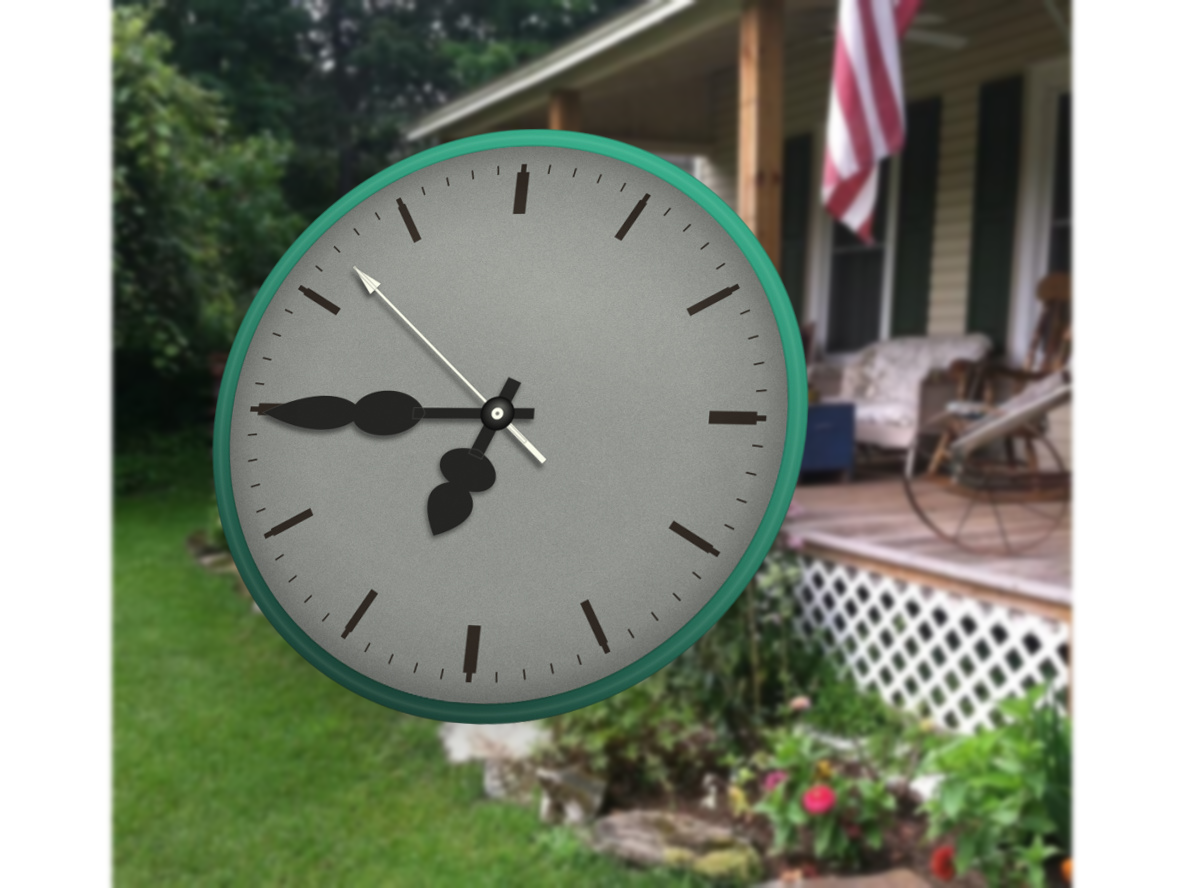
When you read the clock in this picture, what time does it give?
6:44:52
